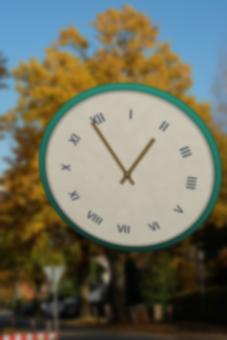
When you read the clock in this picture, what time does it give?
1:59
